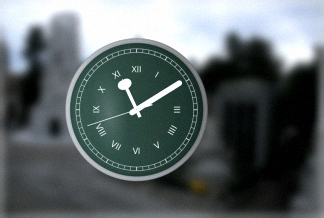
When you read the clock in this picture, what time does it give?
11:09:42
